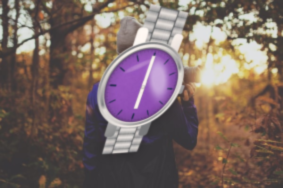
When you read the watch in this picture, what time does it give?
6:00
